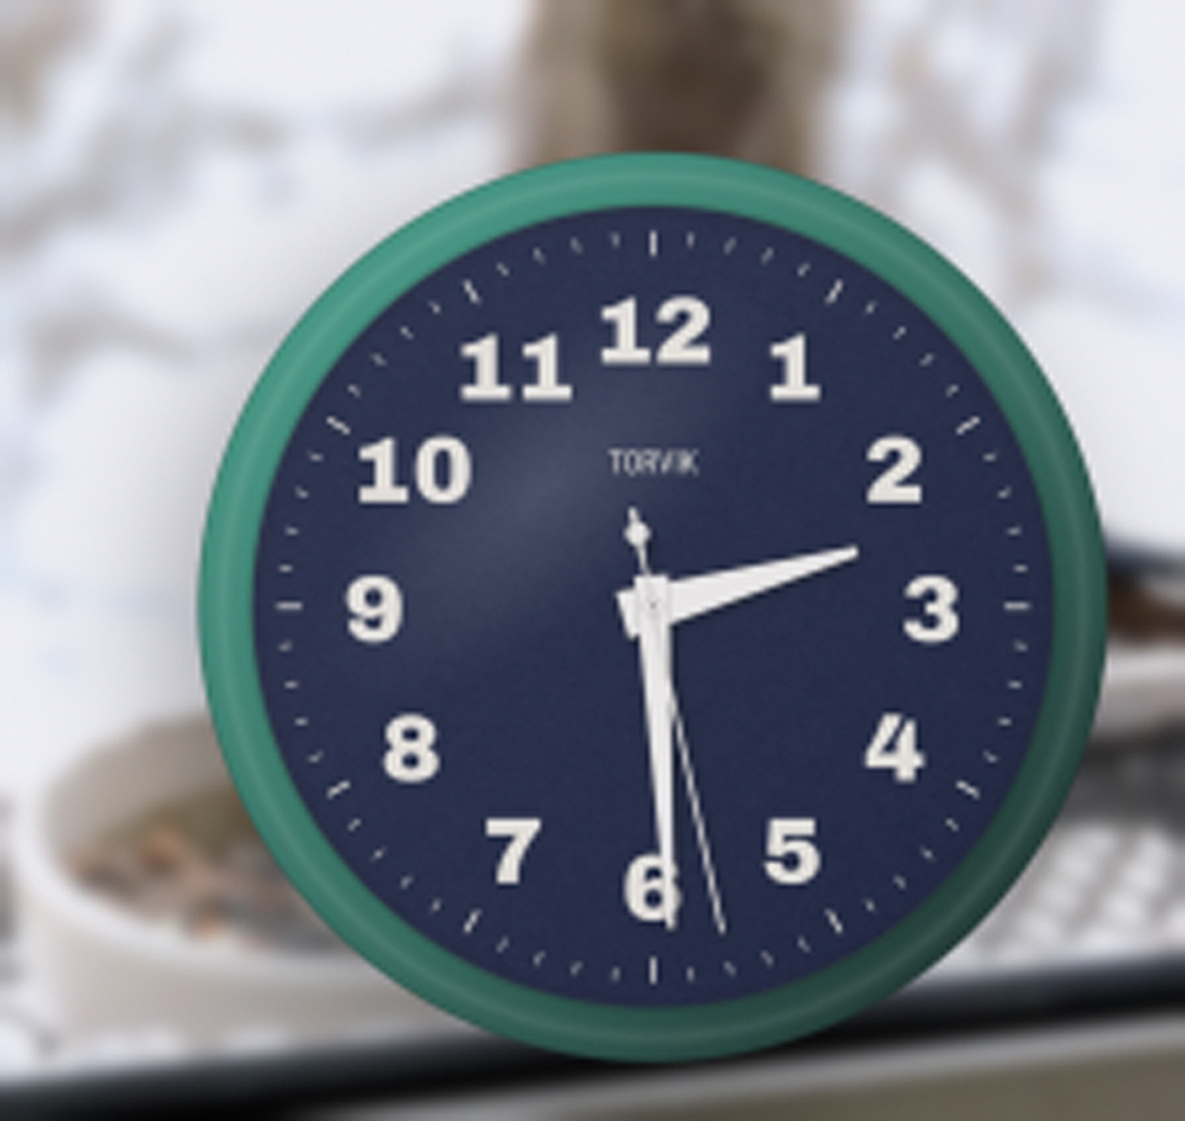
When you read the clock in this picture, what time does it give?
2:29:28
